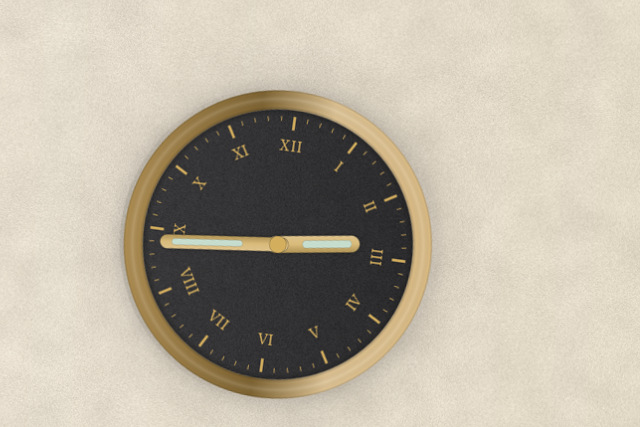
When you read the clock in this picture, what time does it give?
2:44
